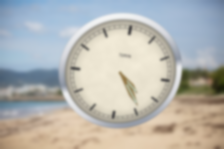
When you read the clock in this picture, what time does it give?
4:24
